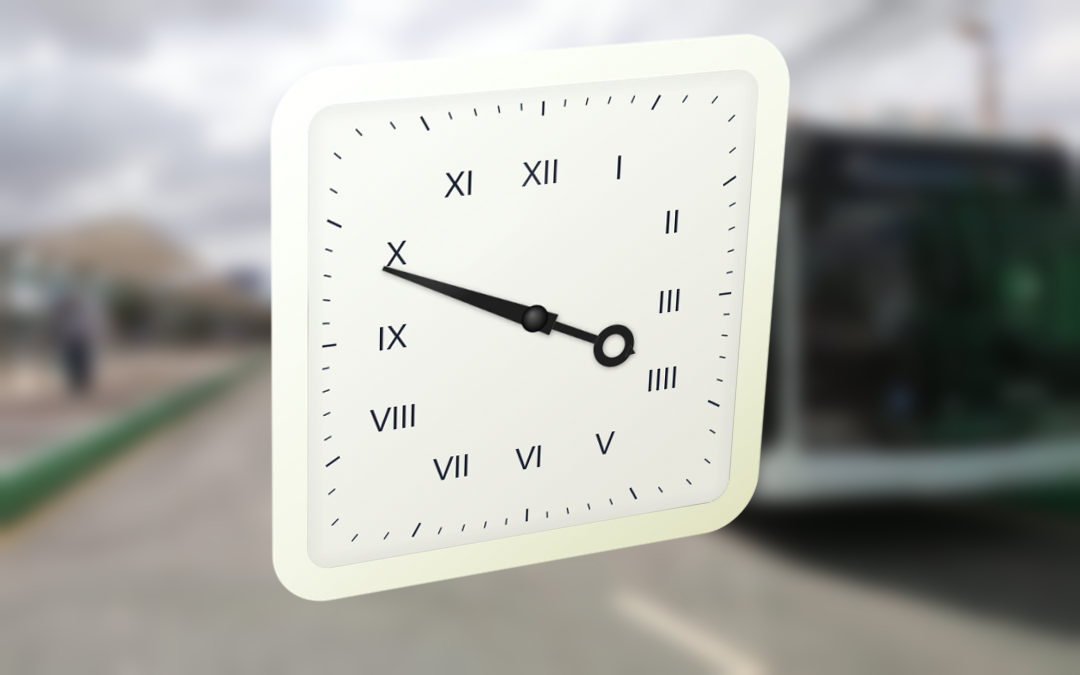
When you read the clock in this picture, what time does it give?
3:49
